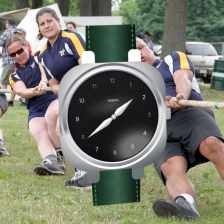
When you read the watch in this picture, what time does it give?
1:39
